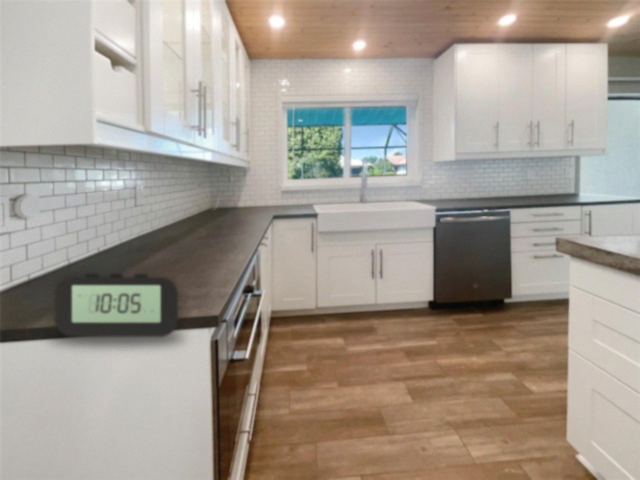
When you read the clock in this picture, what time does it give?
10:05
